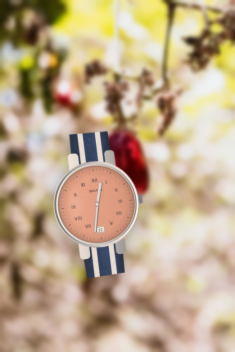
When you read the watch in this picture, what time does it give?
12:32
